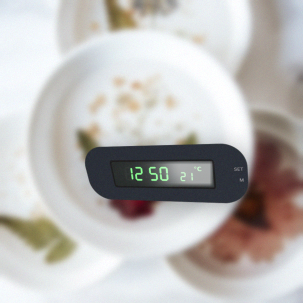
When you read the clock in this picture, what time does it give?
12:50
